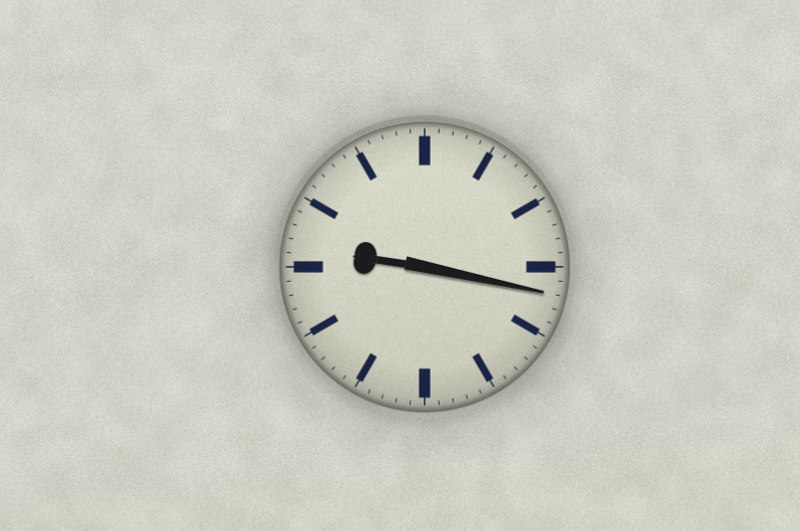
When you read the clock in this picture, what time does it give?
9:17
